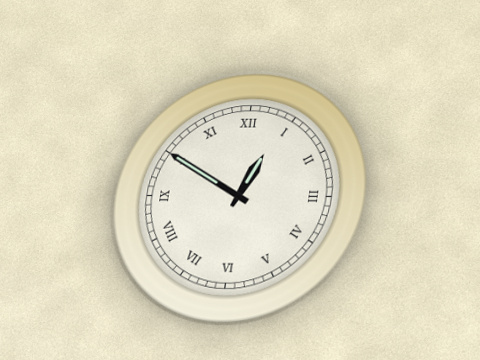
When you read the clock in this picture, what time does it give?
12:50
